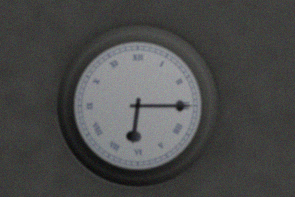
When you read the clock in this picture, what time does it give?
6:15
